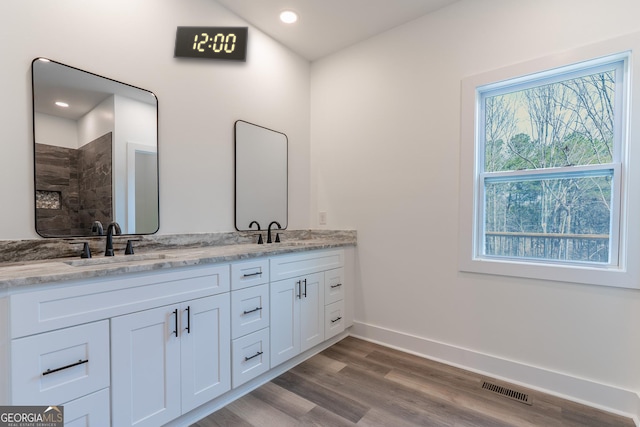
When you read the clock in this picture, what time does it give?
12:00
